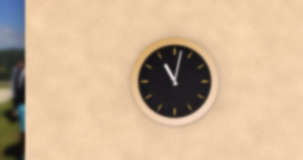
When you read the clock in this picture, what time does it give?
11:02
